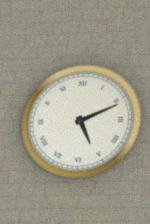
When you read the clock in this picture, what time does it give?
5:11
